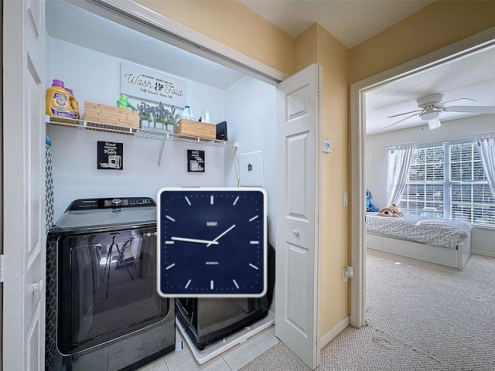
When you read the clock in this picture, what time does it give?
1:46
